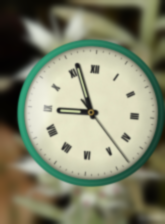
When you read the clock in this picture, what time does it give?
8:56:23
